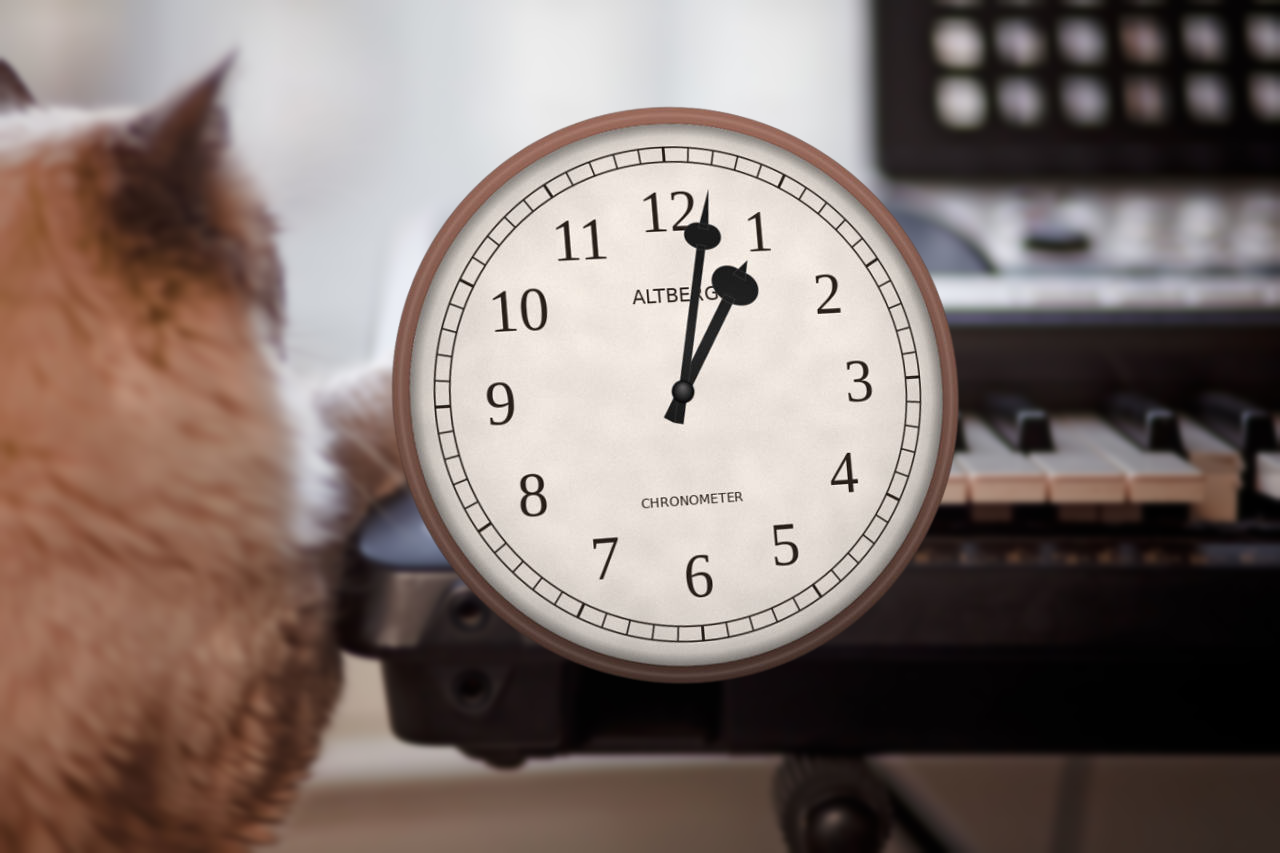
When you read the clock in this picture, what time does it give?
1:02
